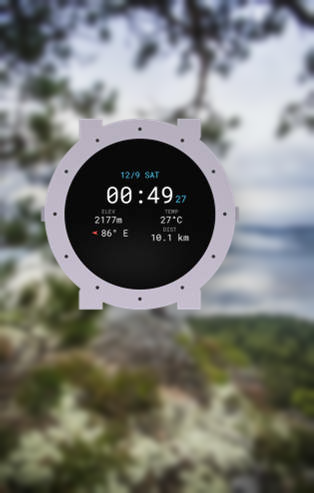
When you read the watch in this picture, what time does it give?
0:49:27
